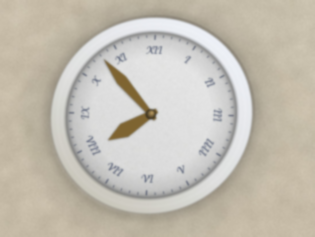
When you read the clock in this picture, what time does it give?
7:53
